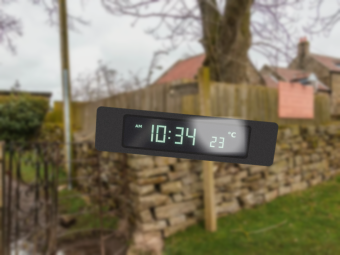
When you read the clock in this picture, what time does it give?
10:34
